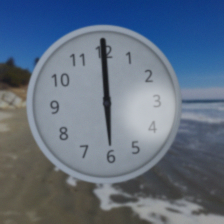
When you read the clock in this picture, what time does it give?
6:00
